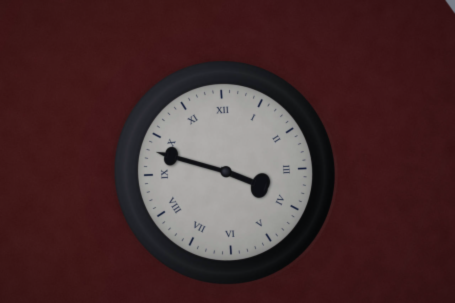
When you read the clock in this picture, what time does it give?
3:48
